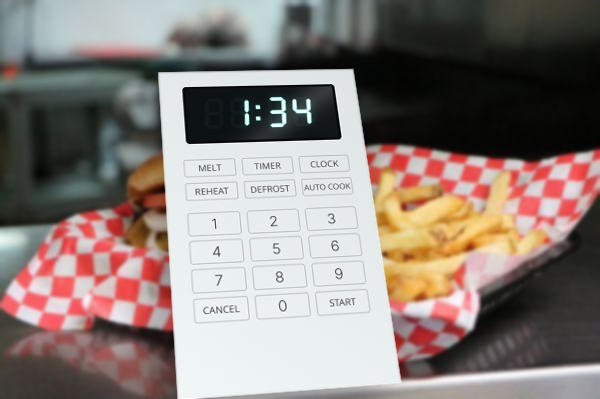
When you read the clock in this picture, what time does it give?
1:34
